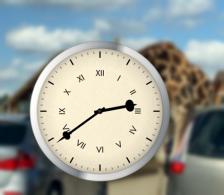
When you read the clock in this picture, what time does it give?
2:39
